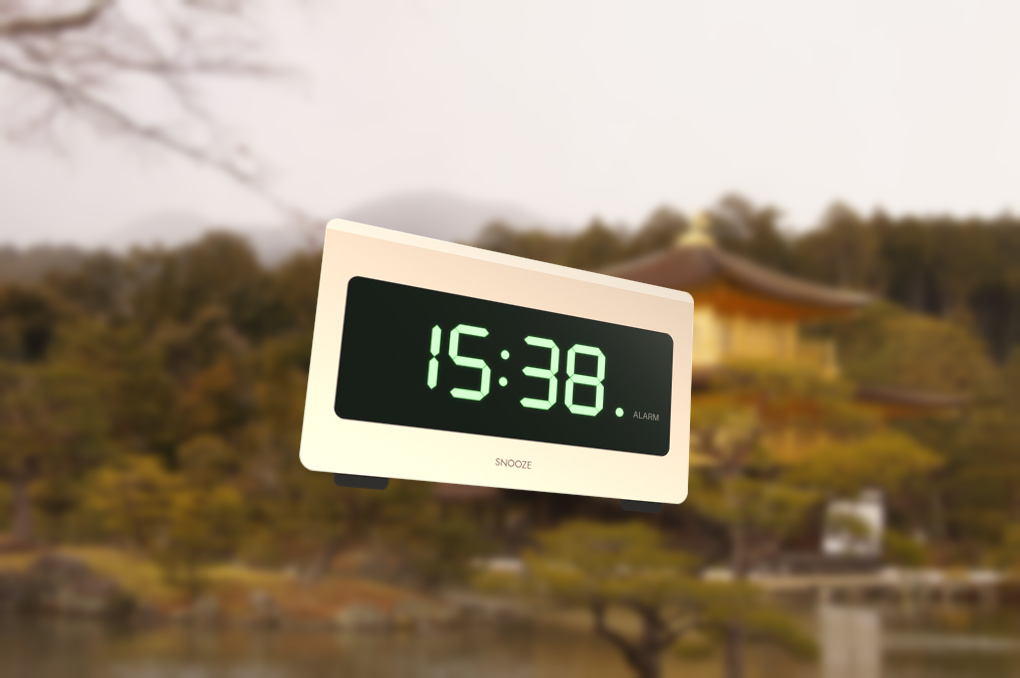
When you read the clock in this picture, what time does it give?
15:38
